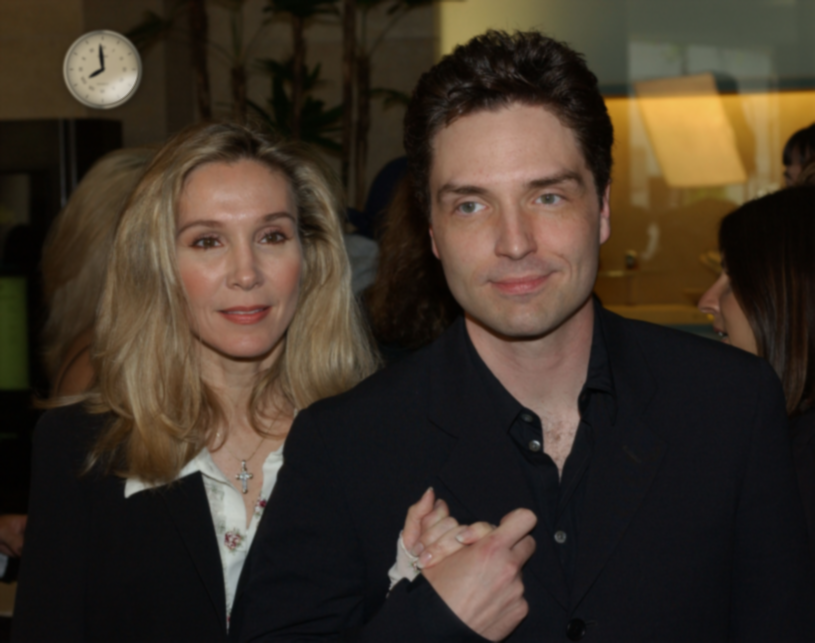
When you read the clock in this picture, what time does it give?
7:59
